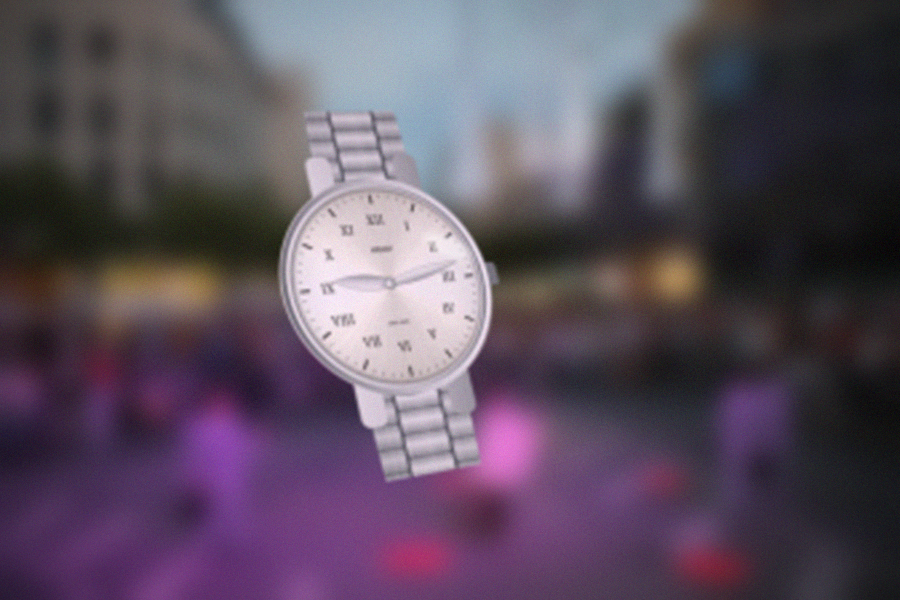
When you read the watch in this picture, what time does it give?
9:13
